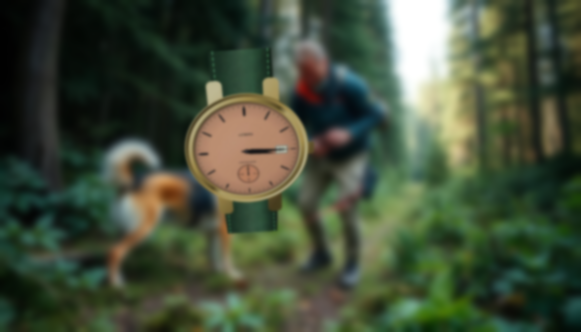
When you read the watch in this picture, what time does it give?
3:15
